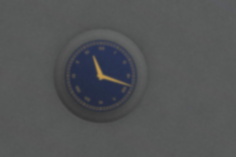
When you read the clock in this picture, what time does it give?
11:18
